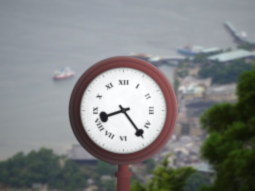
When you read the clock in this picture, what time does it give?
8:24
